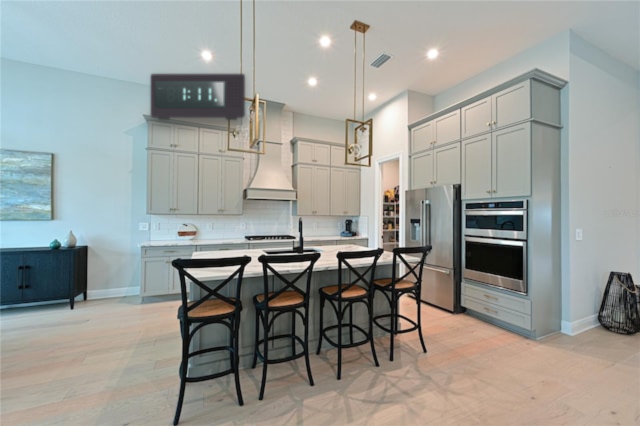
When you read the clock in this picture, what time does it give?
1:11
